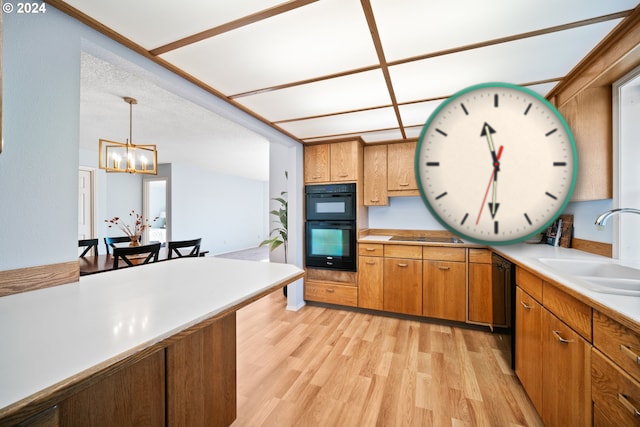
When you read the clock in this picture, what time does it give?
11:30:33
